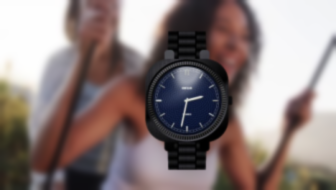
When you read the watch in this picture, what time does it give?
2:32
